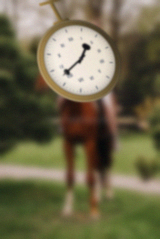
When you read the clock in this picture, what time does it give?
1:42
